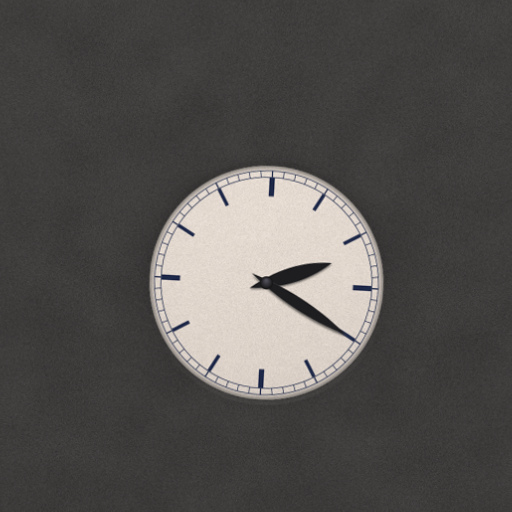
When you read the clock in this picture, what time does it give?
2:20
